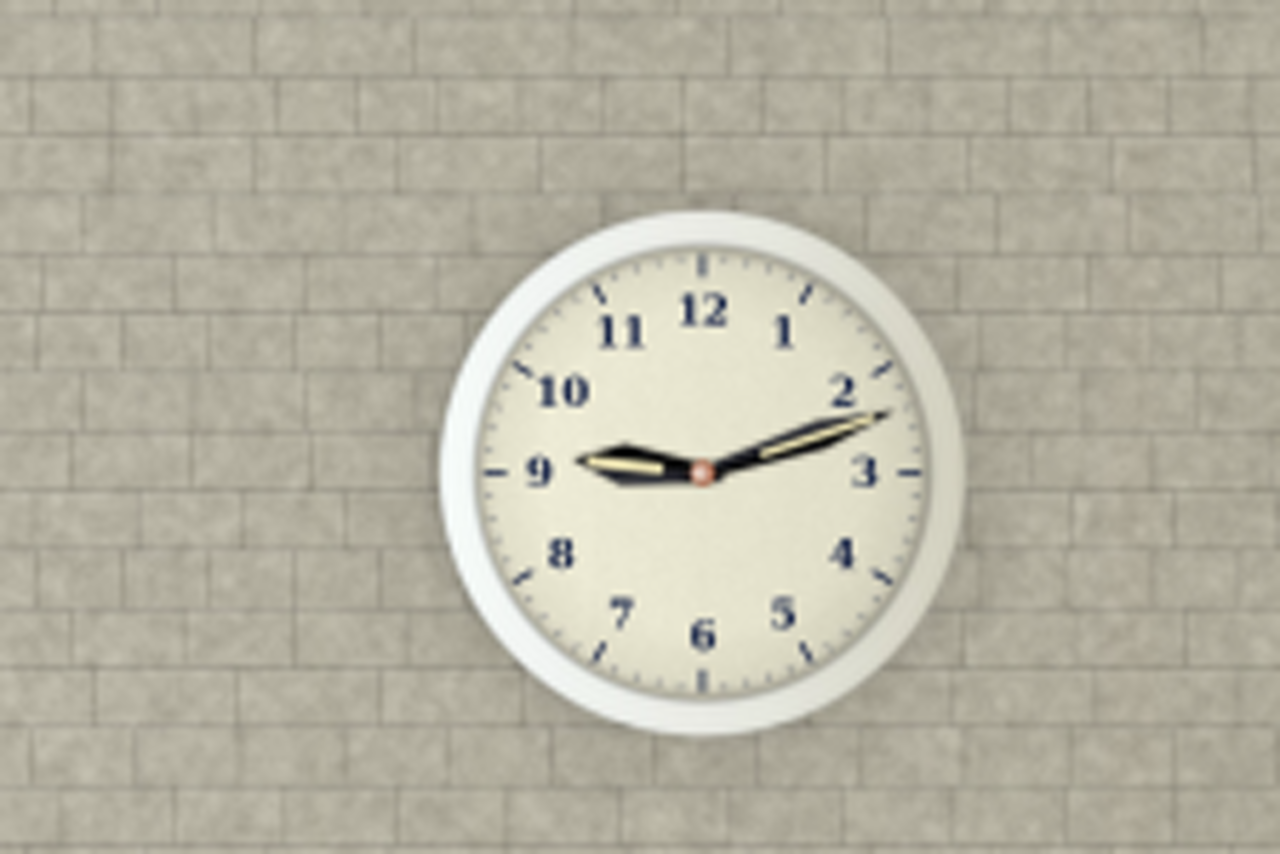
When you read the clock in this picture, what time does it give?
9:12
